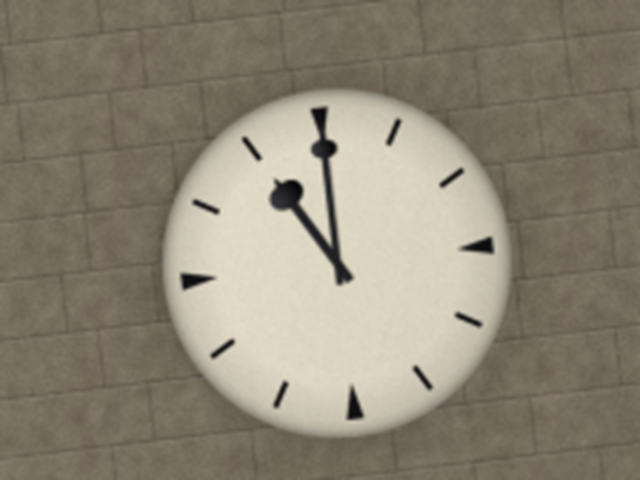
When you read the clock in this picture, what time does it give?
11:00
